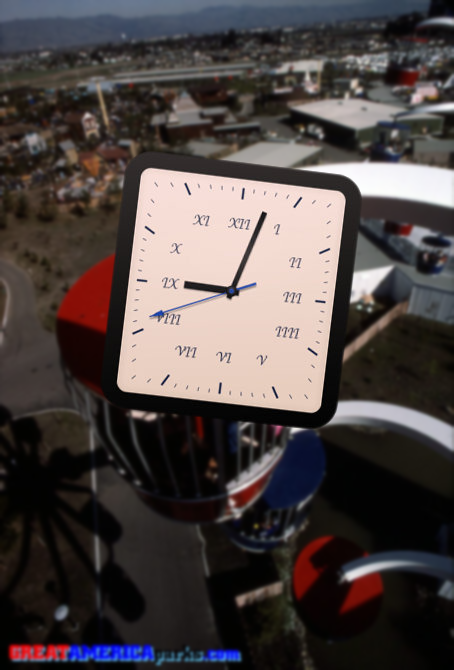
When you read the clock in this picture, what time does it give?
9:02:41
